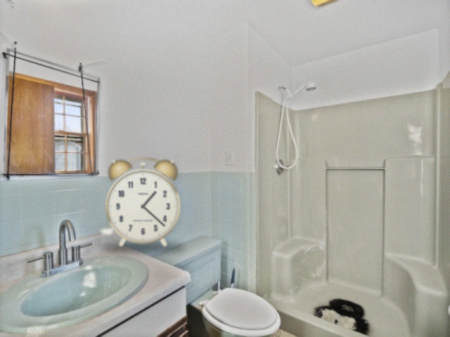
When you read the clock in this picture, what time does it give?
1:22
